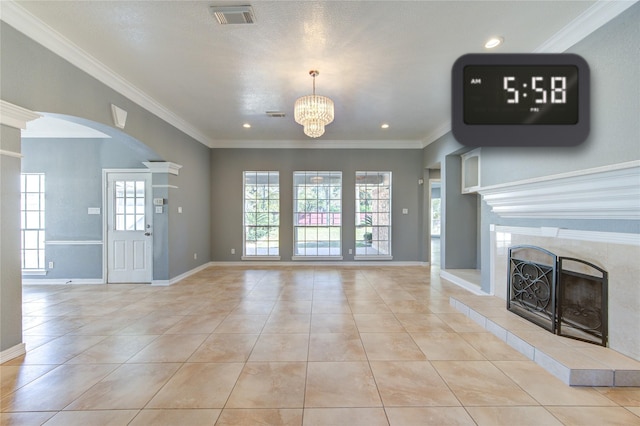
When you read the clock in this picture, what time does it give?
5:58
